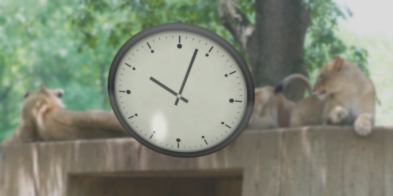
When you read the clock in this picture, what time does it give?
10:03
